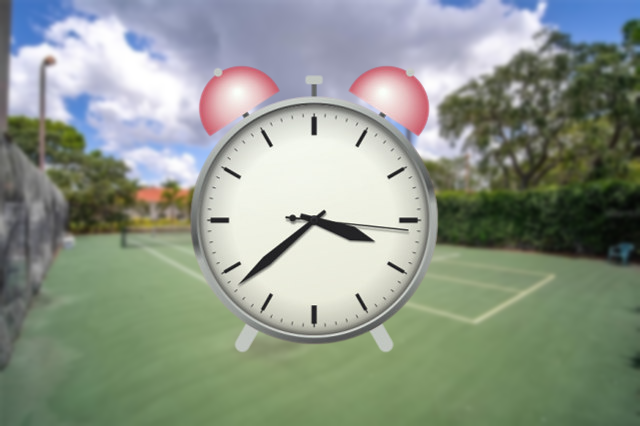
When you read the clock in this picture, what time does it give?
3:38:16
